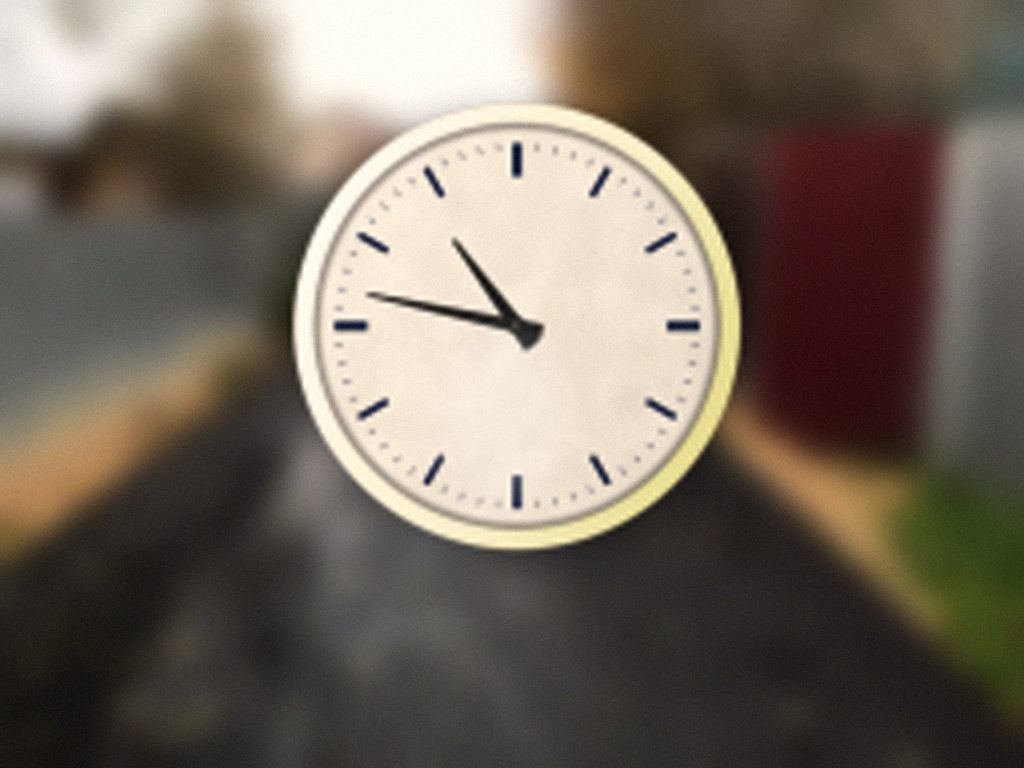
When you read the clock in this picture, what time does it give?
10:47
